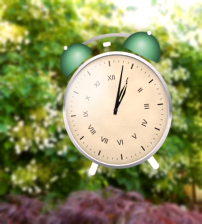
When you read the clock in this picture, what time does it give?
1:03
